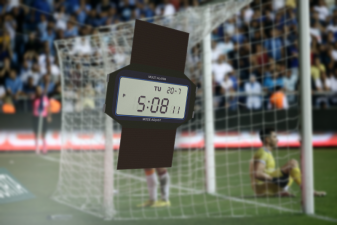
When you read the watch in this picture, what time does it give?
5:08:11
